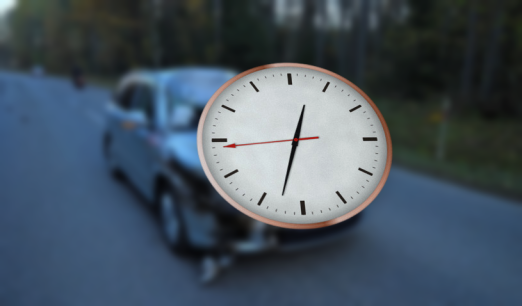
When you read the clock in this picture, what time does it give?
12:32:44
